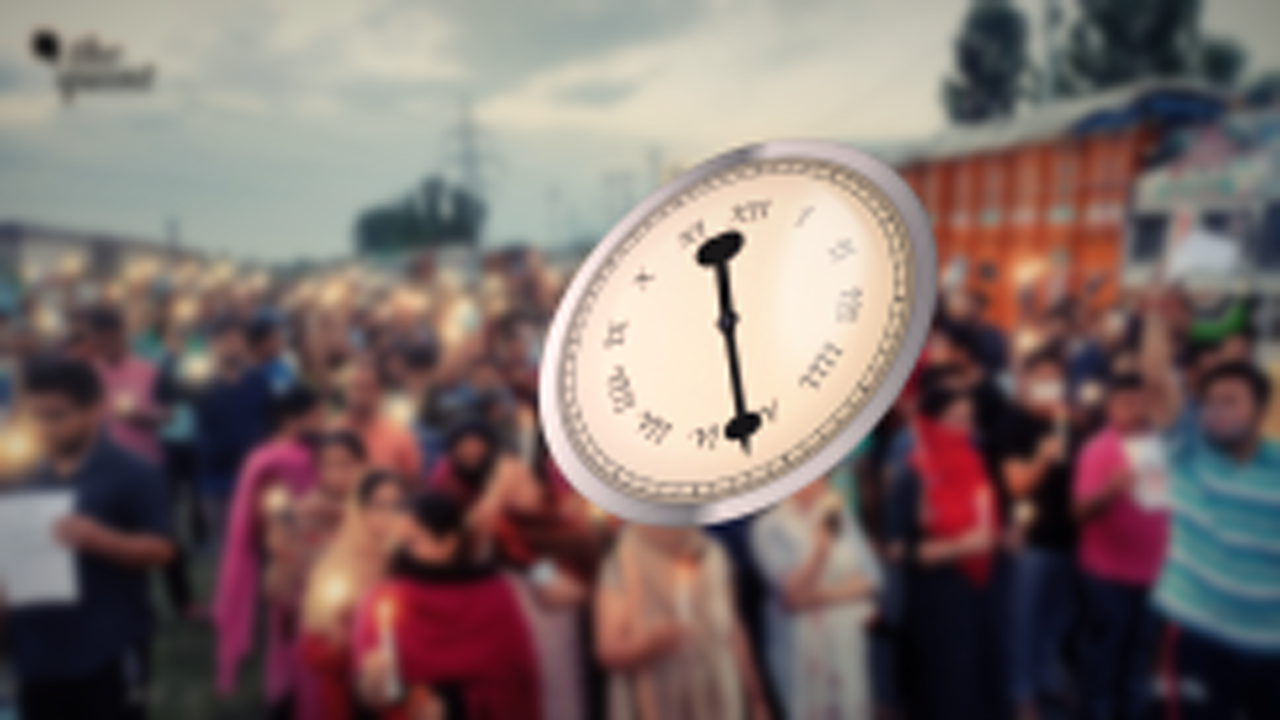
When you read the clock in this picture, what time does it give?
11:27
